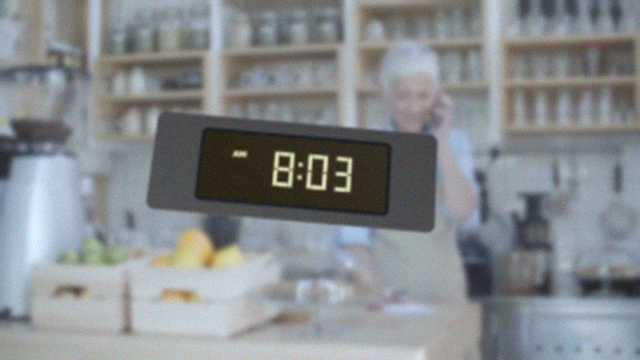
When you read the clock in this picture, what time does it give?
8:03
